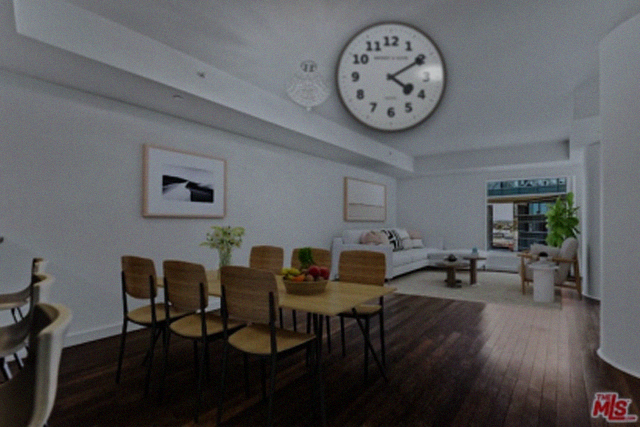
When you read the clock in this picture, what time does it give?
4:10
